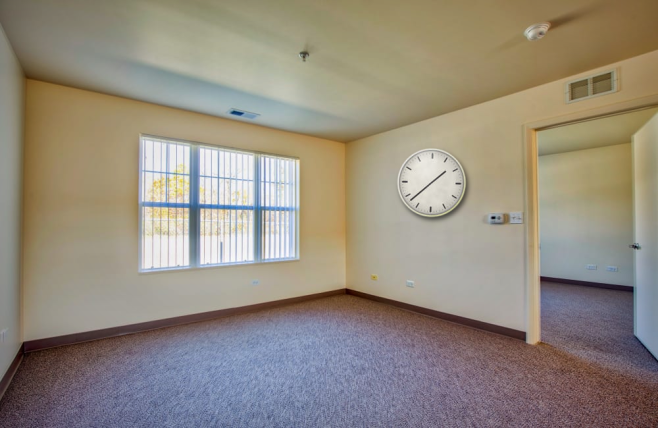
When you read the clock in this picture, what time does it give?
1:38
